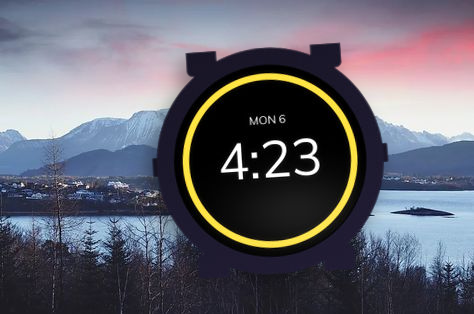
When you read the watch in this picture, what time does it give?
4:23
